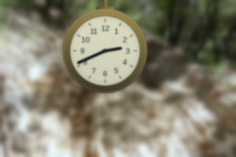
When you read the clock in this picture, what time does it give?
2:41
